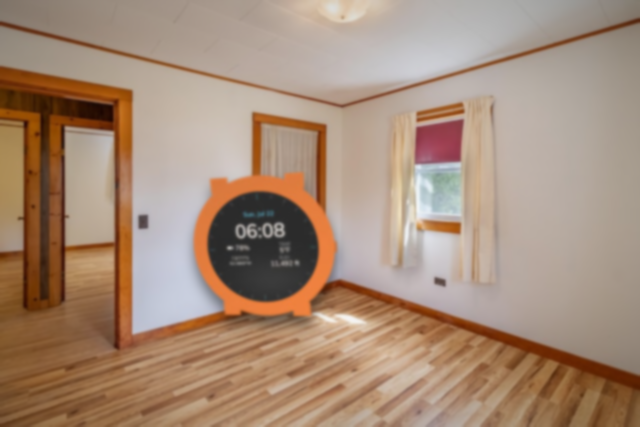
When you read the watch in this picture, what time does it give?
6:08
